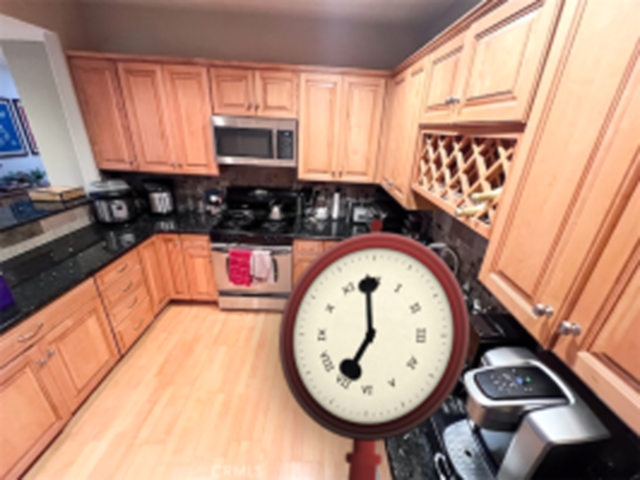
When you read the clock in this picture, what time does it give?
6:59
